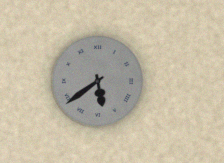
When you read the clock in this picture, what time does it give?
5:39
